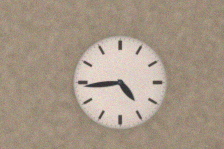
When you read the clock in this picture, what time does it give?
4:44
